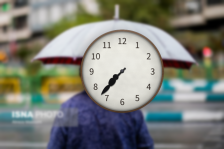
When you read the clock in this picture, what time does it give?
7:37
